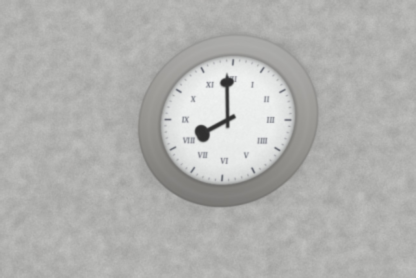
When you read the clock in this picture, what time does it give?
7:59
